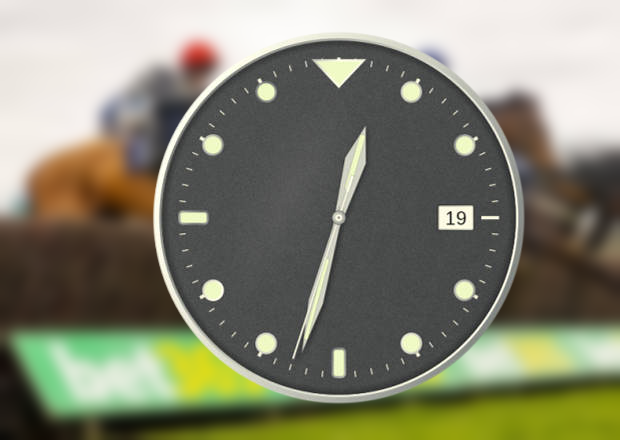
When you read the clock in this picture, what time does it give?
12:32:33
